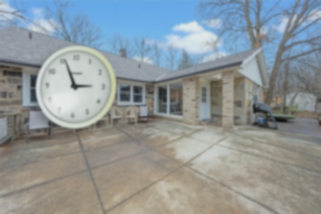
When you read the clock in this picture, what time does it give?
2:56
